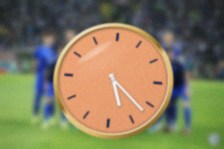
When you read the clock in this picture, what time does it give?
5:22
